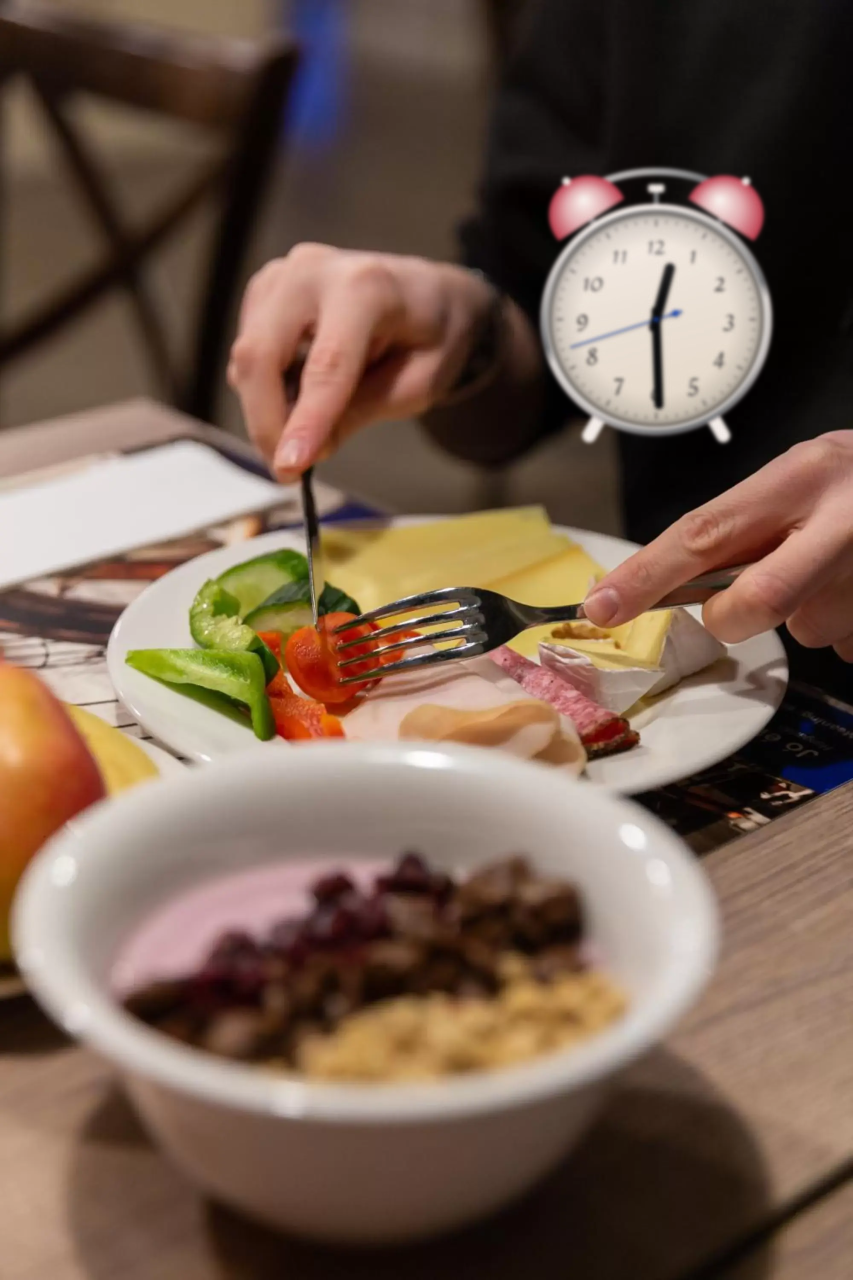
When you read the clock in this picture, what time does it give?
12:29:42
